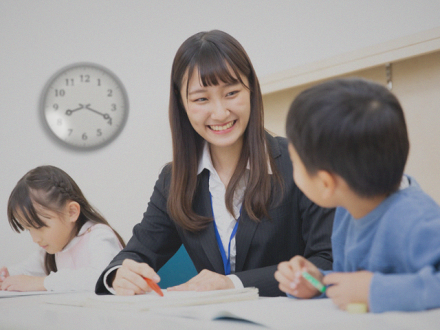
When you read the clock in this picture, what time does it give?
8:19
